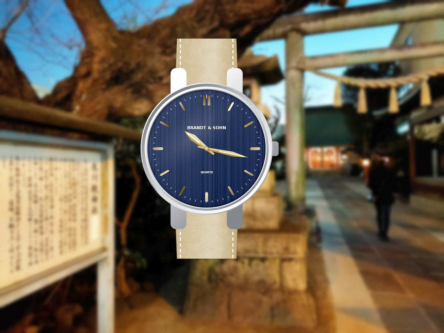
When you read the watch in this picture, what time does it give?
10:17
